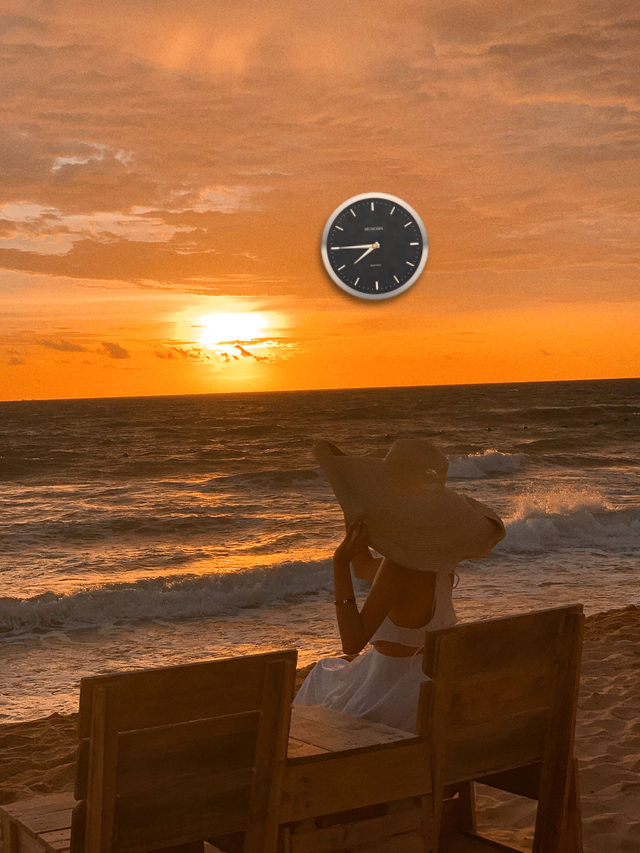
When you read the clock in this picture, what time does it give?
7:45
